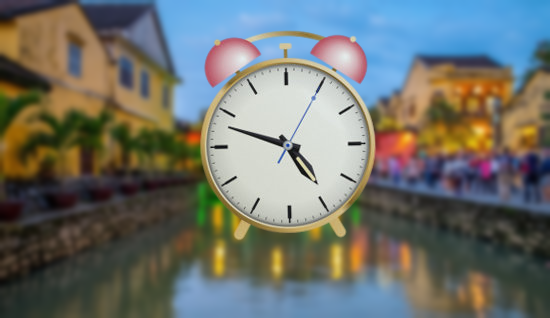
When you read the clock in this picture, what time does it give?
4:48:05
